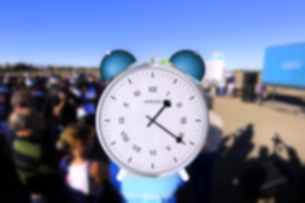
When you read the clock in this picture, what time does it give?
1:21
